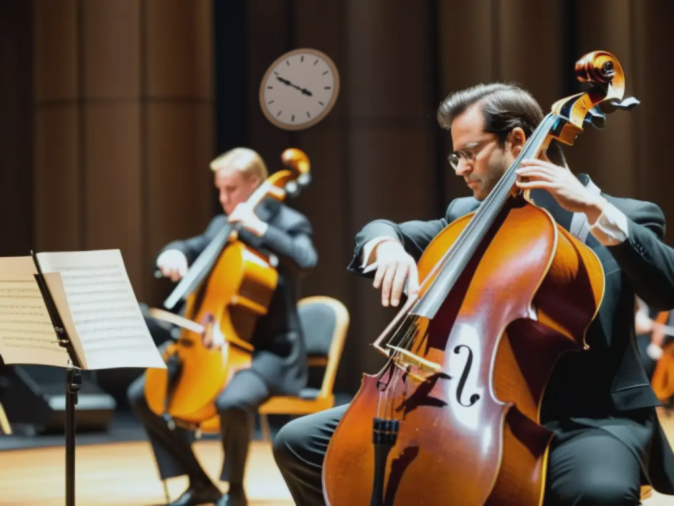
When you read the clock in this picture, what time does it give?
3:49
